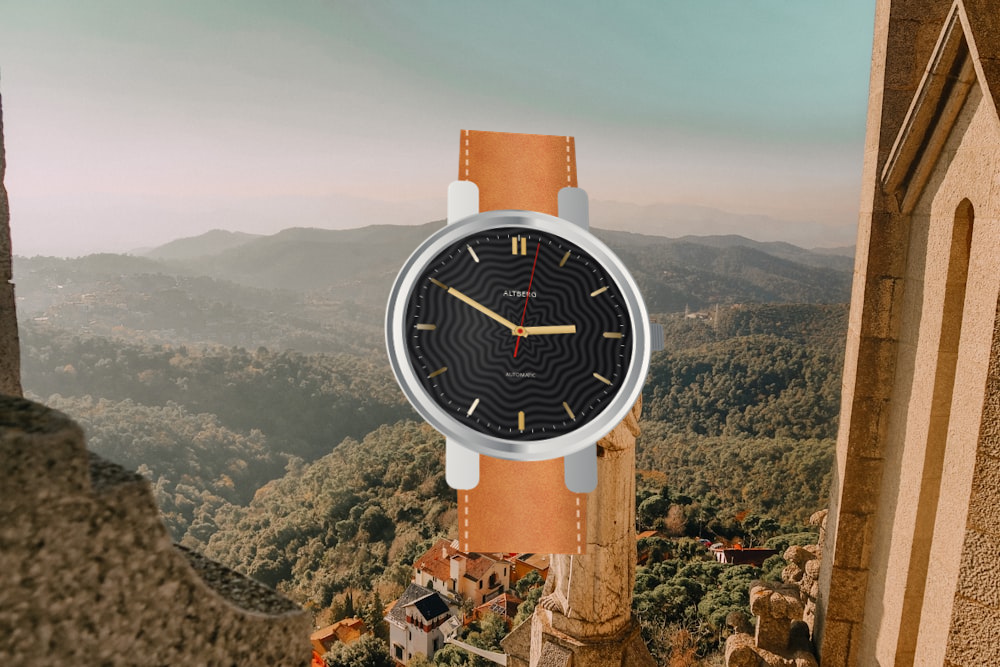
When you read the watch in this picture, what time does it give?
2:50:02
